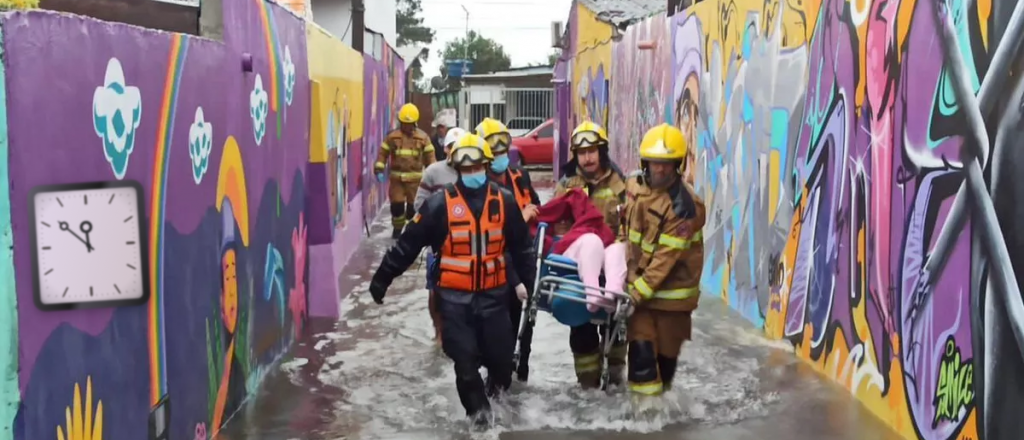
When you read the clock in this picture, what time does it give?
11:52
